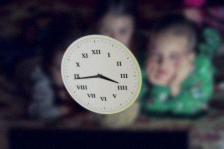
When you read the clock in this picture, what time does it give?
3:44
